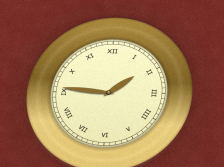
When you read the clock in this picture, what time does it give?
1:46
